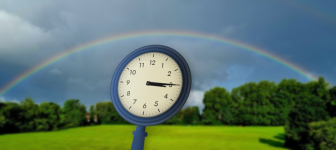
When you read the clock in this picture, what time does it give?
3:15
